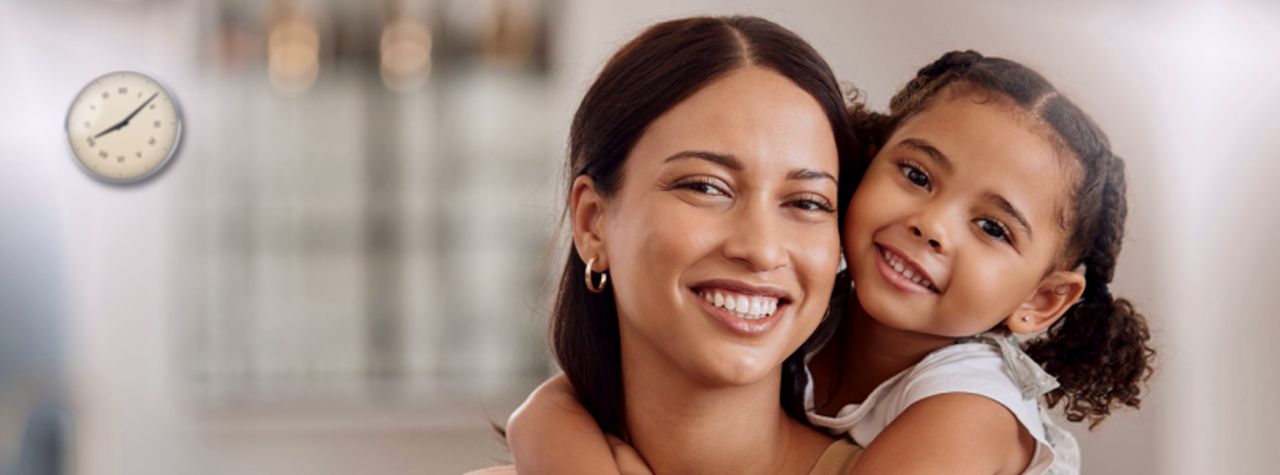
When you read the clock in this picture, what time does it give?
8:08
